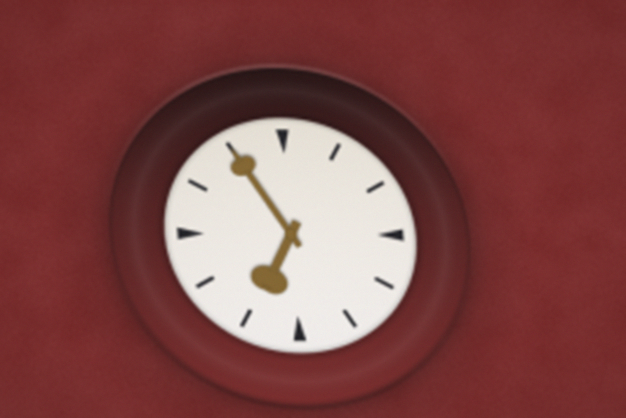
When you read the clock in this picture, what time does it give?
6:55
